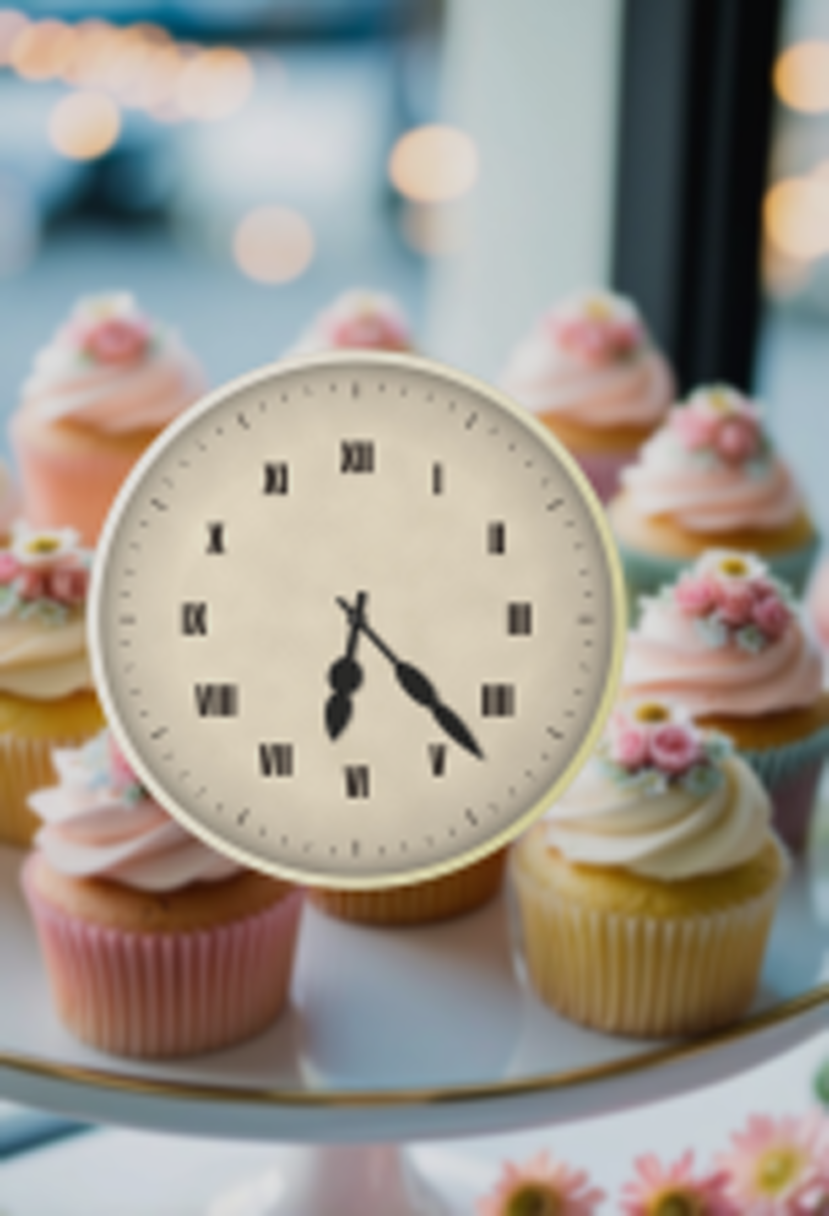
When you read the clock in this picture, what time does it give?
6:23
